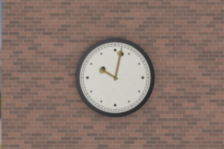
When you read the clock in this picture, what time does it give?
10:02
